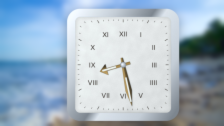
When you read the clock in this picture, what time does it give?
8:28
